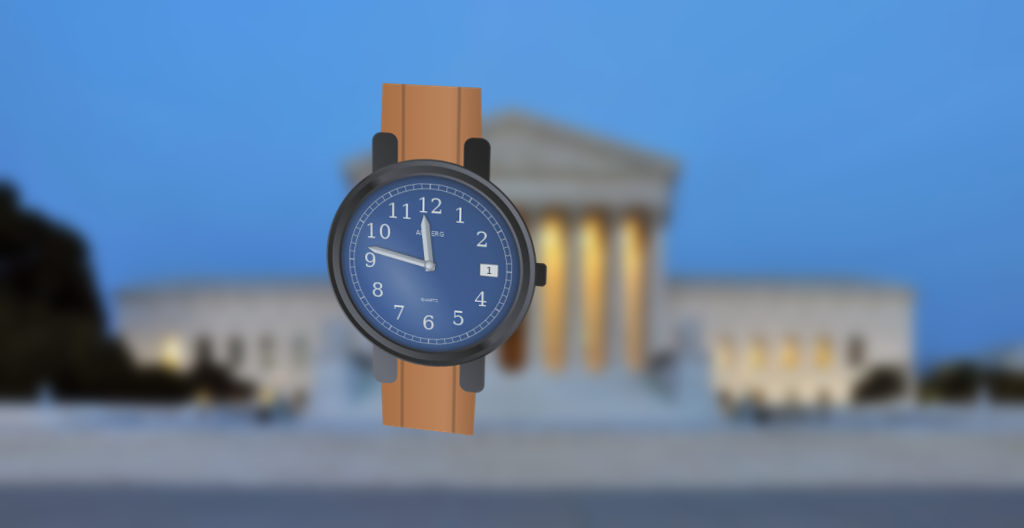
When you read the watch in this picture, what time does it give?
11:47
